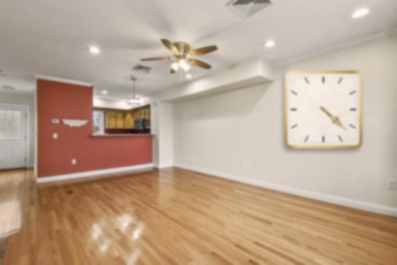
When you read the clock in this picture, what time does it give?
4:22
